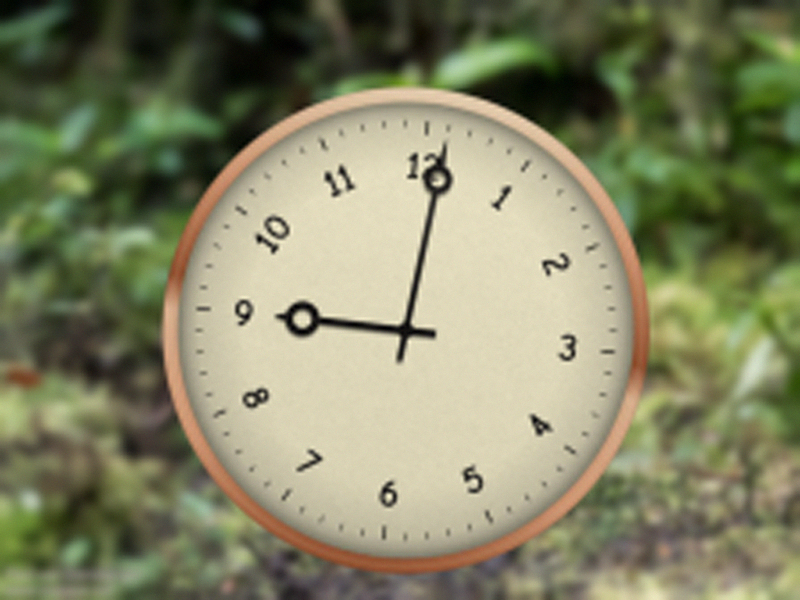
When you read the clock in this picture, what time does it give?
9:01
